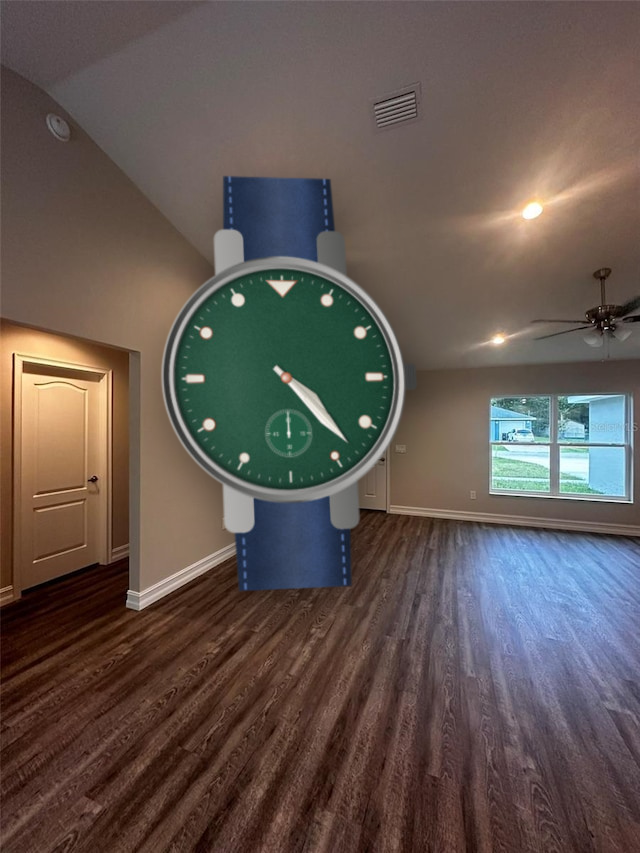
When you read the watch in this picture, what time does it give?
4:23
